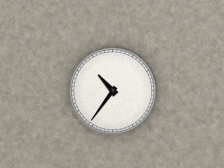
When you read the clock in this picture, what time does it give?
10:36
